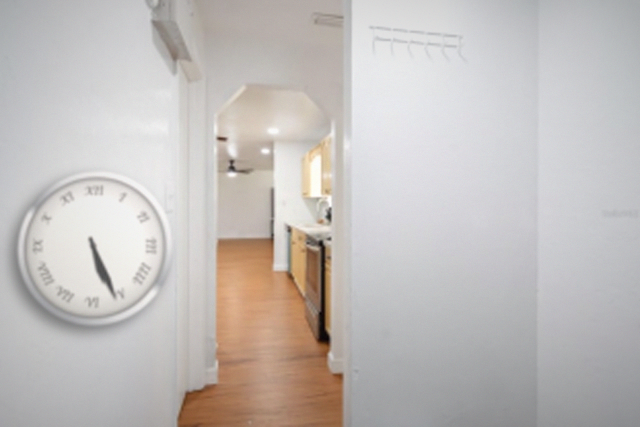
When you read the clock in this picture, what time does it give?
5:26
